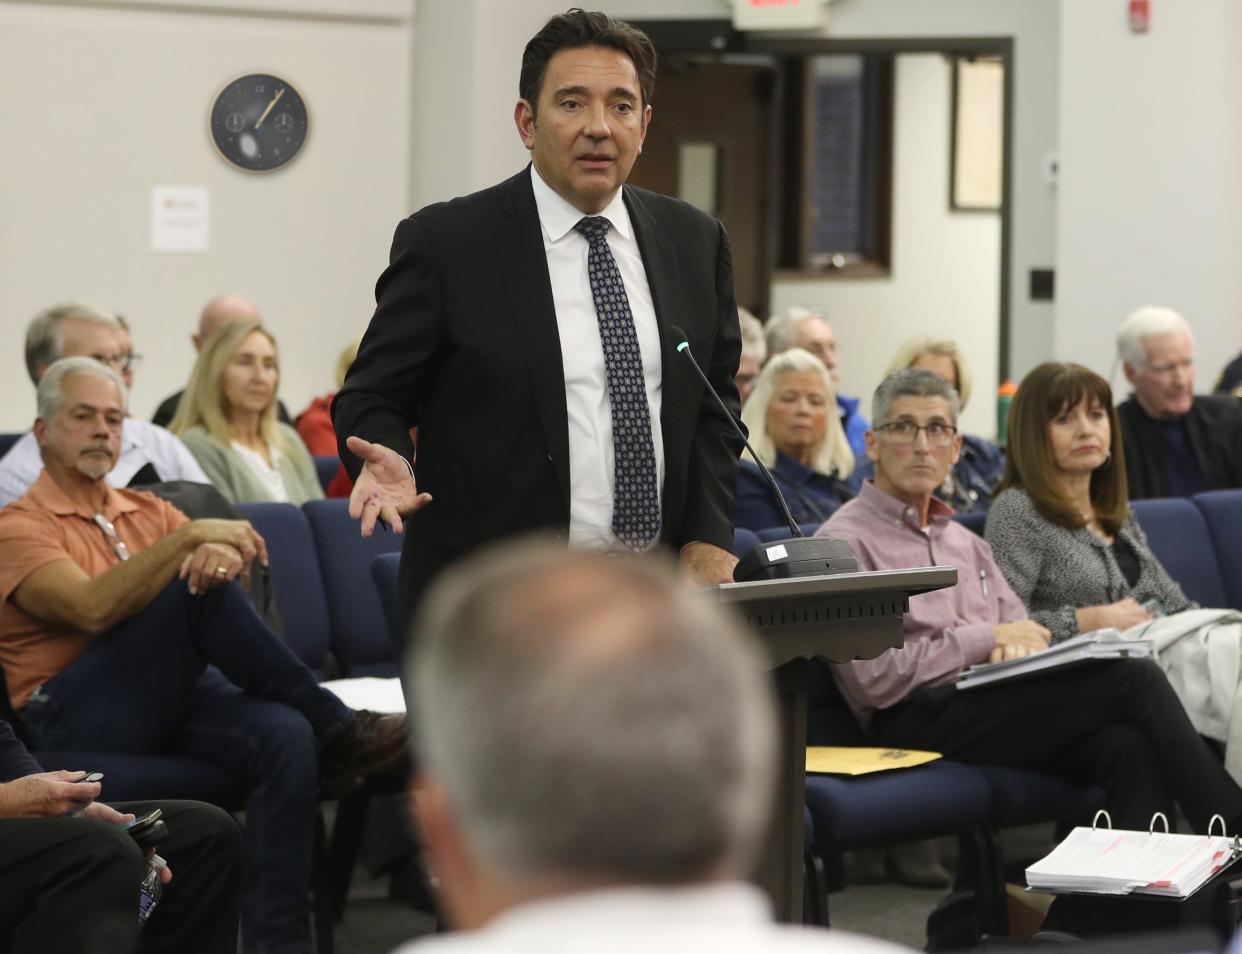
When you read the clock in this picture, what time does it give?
1:06
